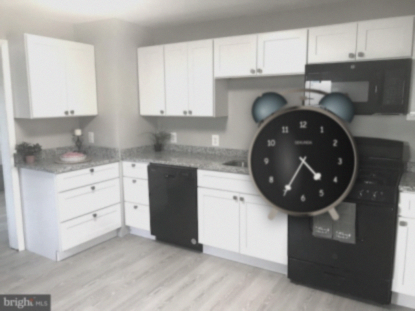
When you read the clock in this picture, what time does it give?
4:35
